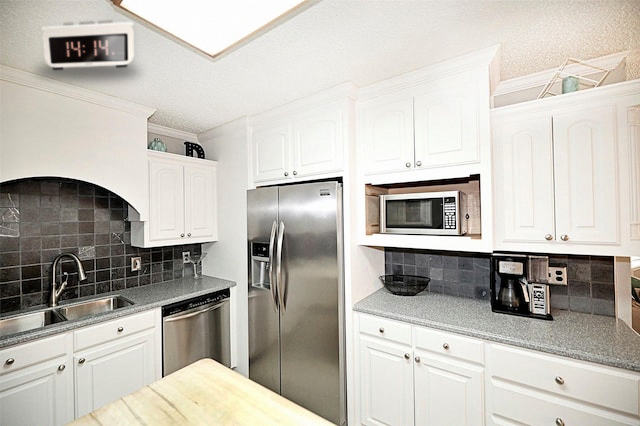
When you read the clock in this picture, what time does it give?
14:14
